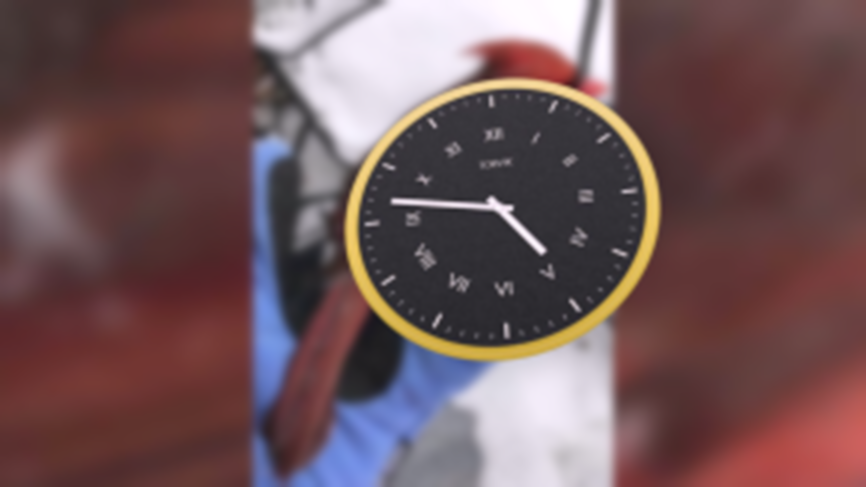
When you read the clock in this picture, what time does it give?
4:47
